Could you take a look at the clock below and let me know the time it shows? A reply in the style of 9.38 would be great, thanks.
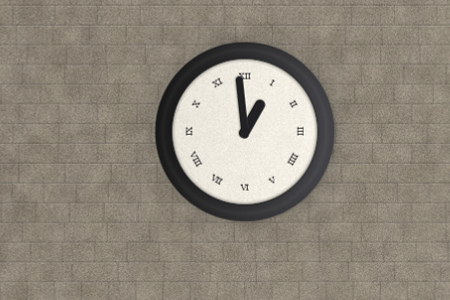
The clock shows 12.59
